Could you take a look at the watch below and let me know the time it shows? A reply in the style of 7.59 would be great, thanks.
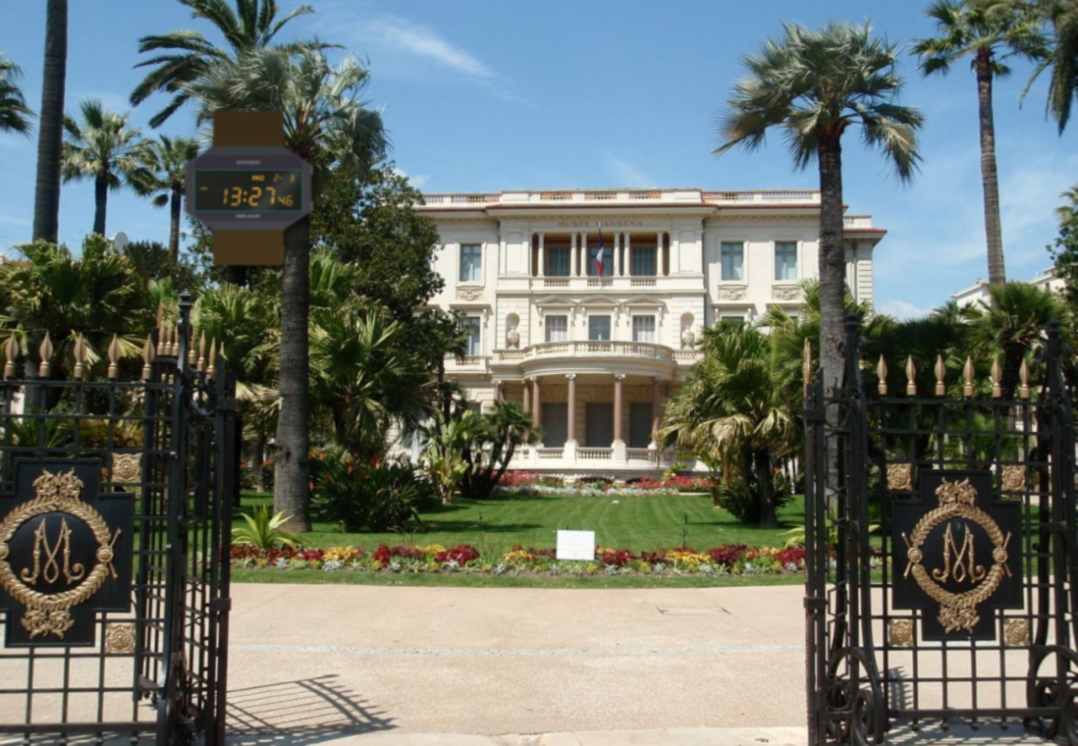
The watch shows 13.27
